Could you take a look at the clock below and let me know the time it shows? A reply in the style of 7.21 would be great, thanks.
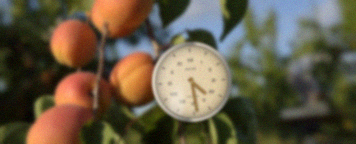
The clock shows 4.29
